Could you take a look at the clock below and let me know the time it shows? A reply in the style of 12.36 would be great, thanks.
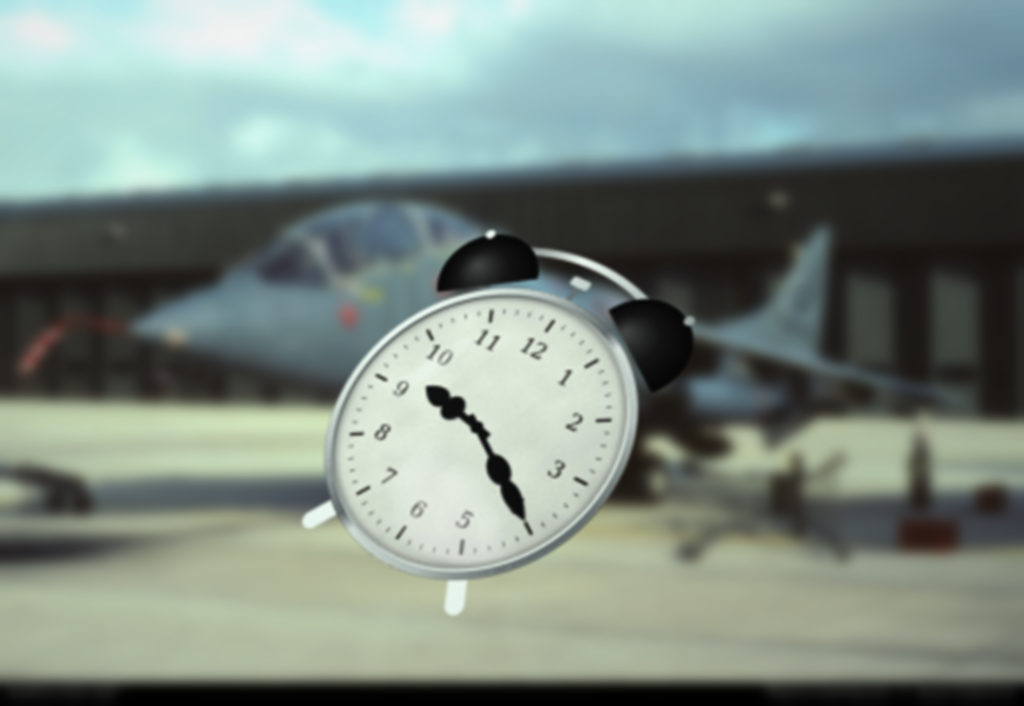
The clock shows 9.20
